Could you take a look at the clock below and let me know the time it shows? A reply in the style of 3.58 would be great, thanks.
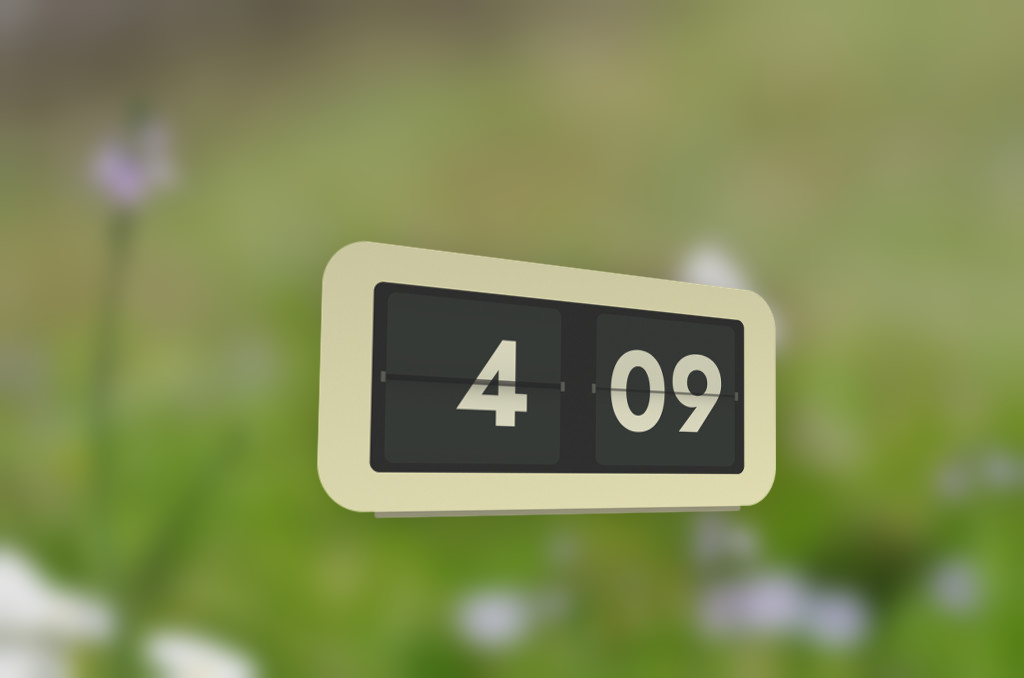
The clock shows 4.09
